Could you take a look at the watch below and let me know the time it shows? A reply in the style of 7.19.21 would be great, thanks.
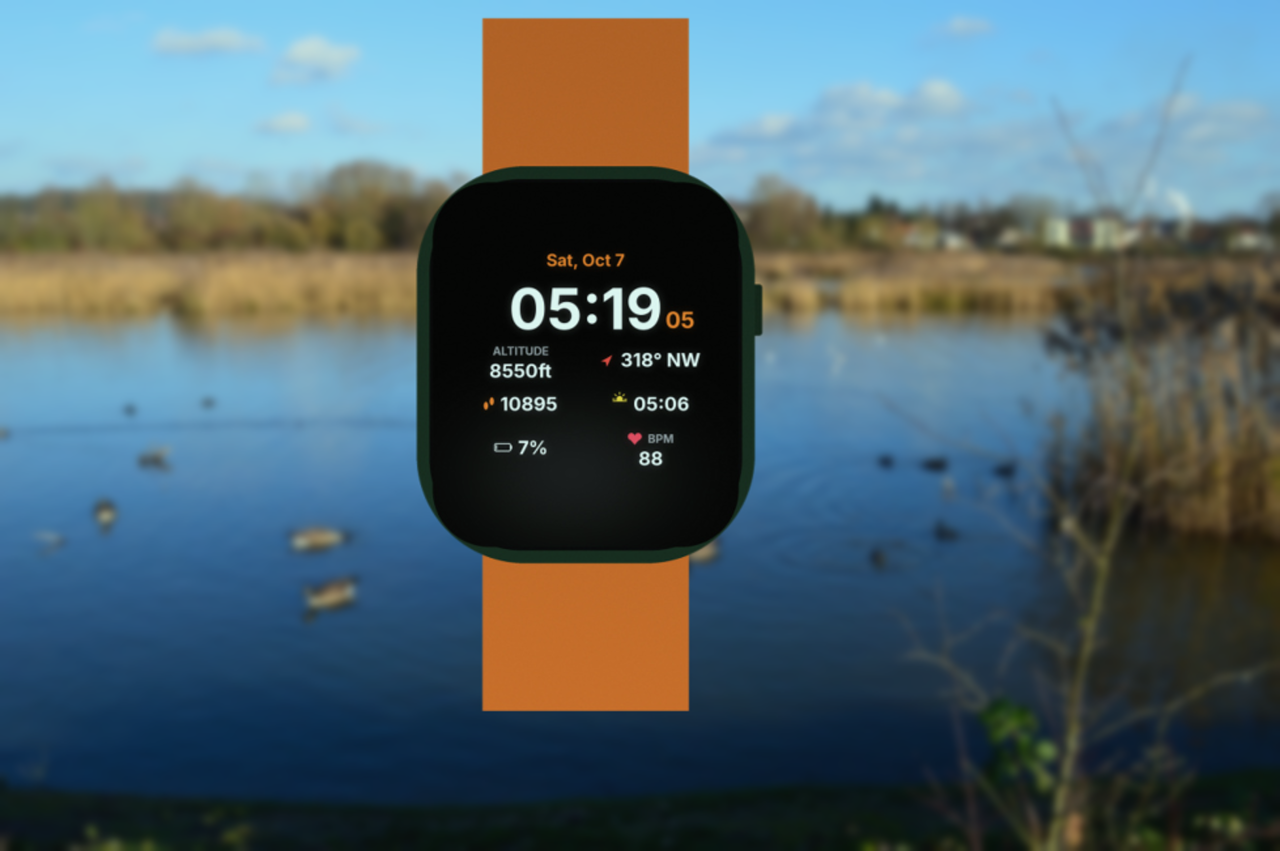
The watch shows 5.19.05
